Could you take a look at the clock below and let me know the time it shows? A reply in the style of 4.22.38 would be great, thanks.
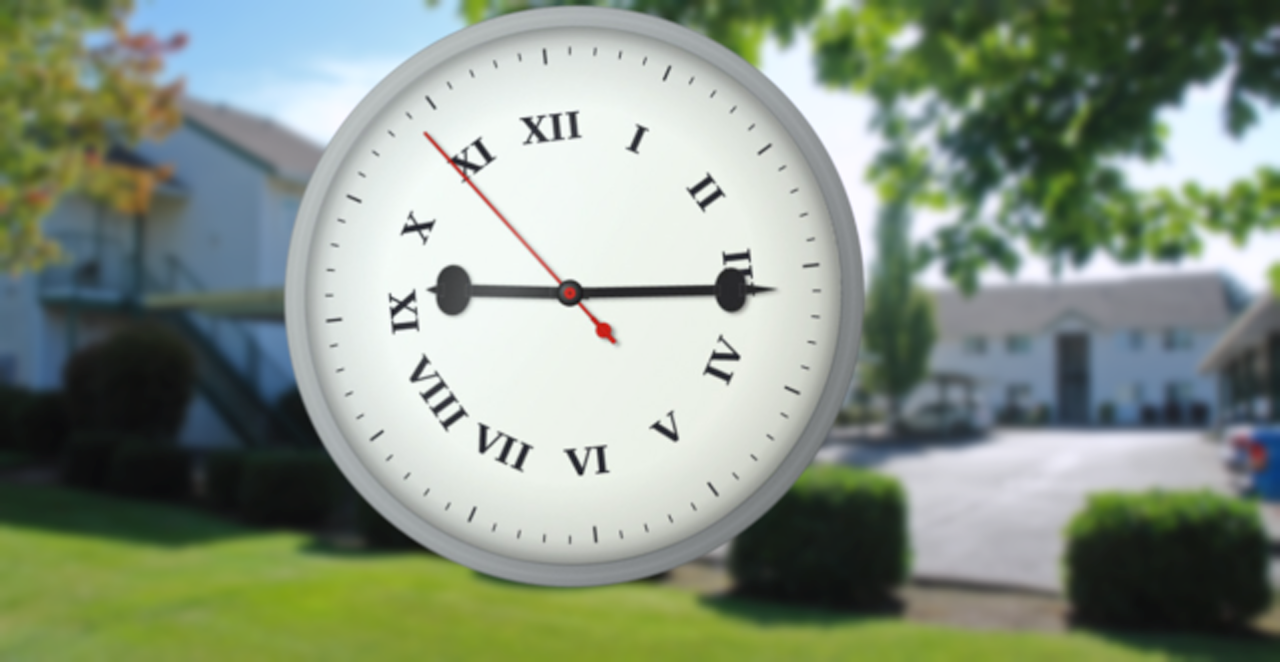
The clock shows 9.15.54
